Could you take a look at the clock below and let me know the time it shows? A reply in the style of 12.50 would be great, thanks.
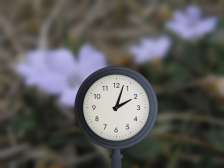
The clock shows 2.03
